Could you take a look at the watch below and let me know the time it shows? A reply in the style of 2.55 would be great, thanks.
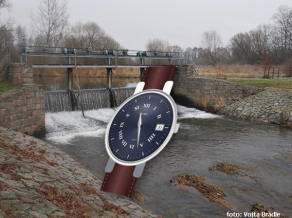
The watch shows 11.27
